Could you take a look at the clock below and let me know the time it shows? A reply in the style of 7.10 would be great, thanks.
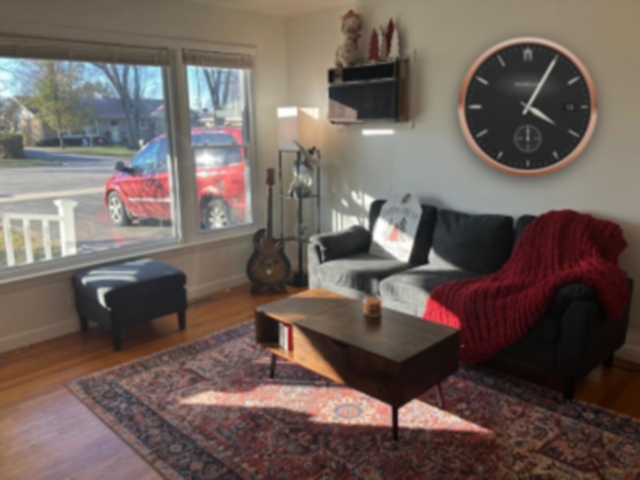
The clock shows 4.05
